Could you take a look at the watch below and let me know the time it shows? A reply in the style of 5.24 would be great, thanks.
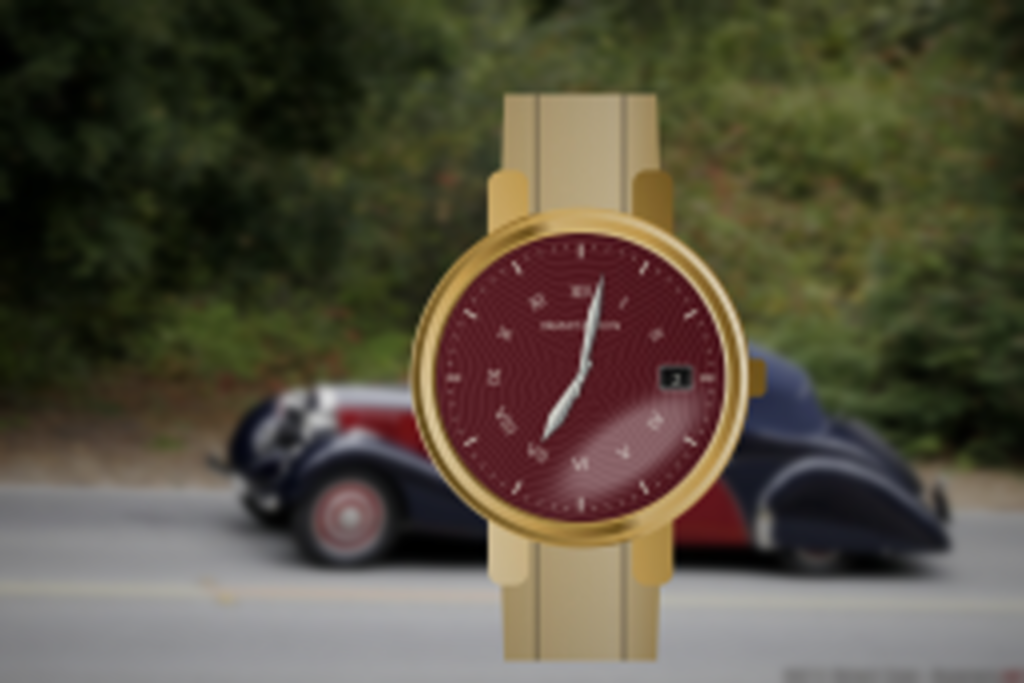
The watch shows 7.02
